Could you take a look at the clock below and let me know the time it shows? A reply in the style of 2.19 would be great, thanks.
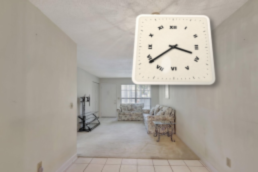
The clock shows 3.39
